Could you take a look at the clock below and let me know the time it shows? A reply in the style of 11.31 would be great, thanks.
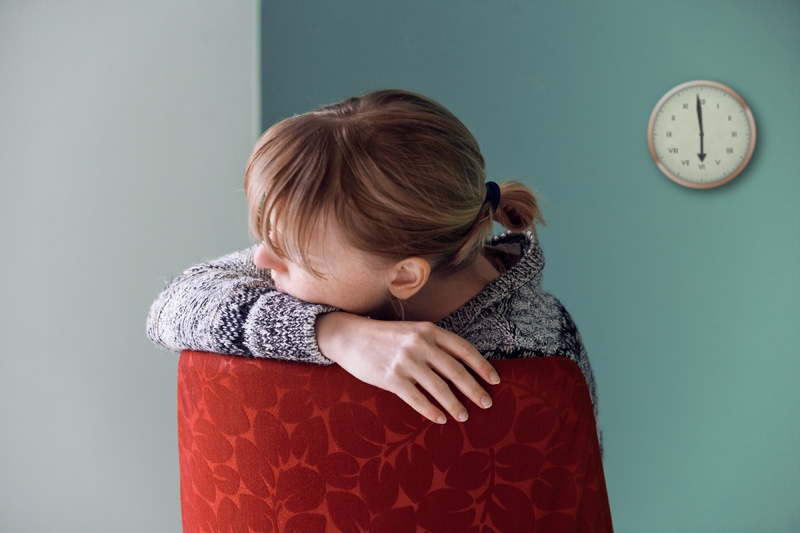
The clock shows 5.59
